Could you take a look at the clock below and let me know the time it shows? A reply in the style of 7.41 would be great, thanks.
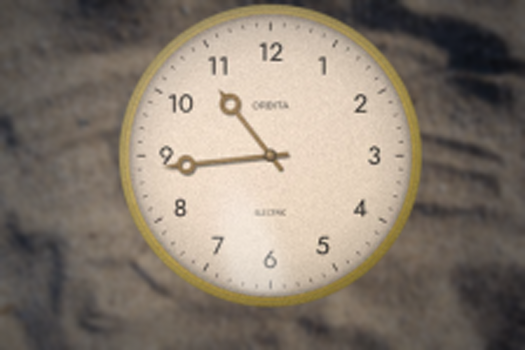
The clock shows 10.44
